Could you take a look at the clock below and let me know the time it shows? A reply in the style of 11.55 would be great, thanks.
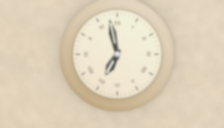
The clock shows 6.58
